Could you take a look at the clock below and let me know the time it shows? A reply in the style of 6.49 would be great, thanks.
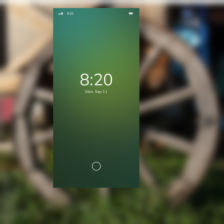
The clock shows 8.20
